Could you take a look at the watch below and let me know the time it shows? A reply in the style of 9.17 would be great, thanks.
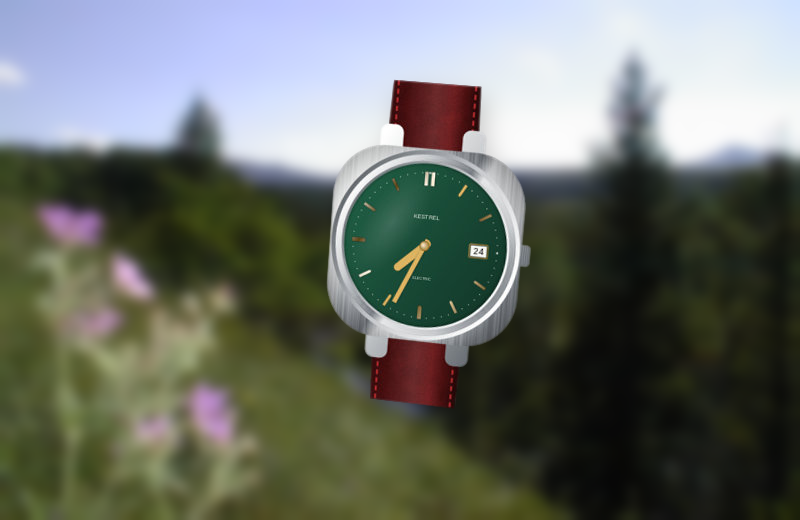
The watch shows 7.34
